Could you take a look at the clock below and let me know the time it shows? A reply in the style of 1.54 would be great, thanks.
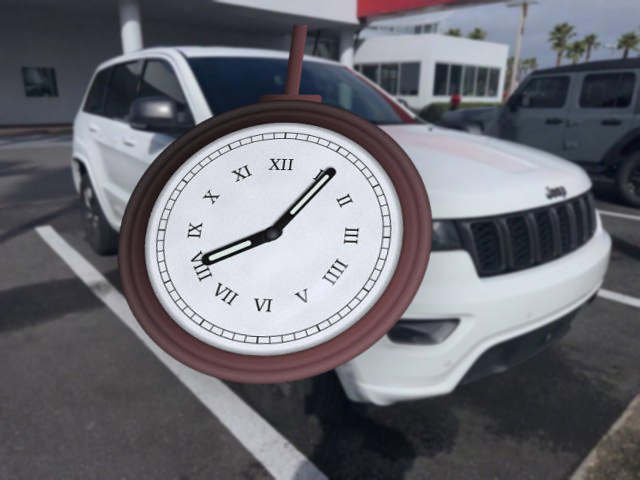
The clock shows 8.06
